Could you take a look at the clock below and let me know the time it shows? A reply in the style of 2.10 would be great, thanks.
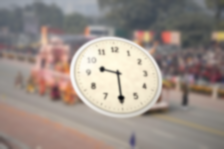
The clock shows 9.30
